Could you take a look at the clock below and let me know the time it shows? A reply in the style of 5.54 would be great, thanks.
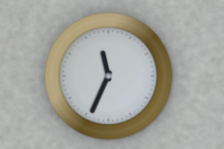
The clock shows 11.34
